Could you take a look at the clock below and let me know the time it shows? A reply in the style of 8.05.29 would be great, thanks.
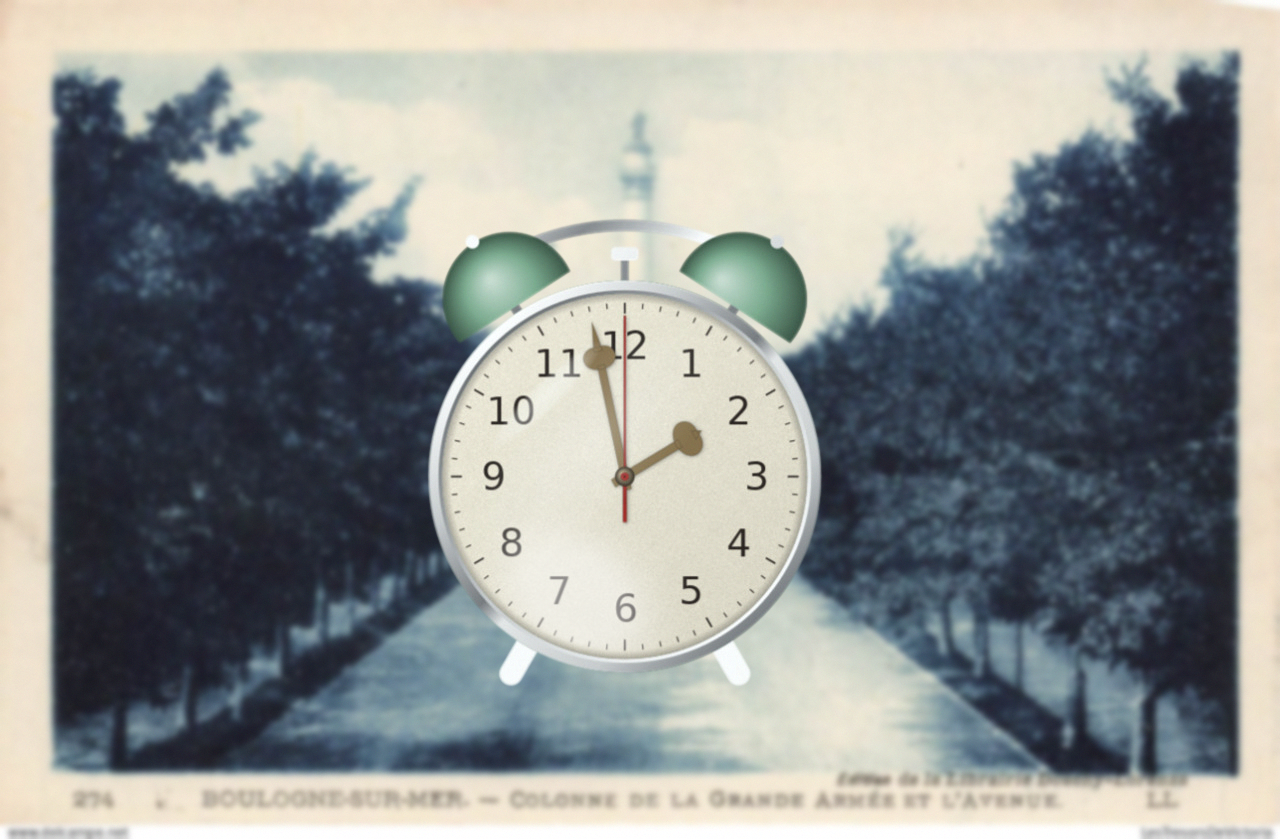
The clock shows 1.58.00
